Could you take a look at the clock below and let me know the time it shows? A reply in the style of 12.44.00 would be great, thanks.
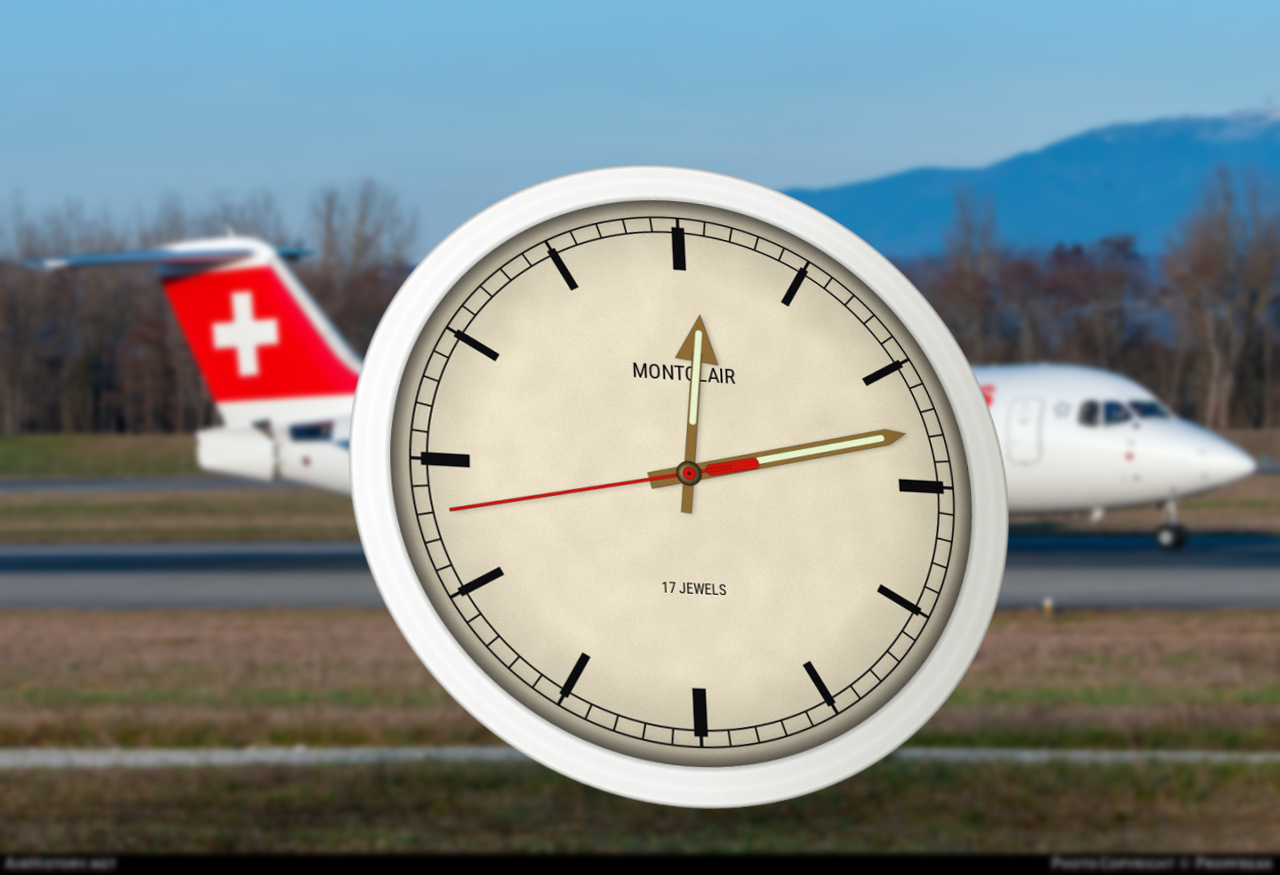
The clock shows 12.12.43
